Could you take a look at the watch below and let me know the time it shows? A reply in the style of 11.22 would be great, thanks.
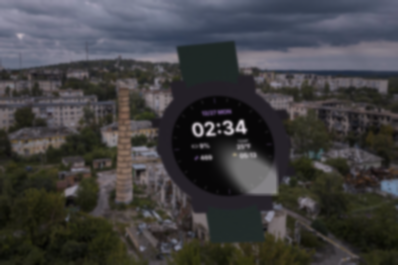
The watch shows 2.34
